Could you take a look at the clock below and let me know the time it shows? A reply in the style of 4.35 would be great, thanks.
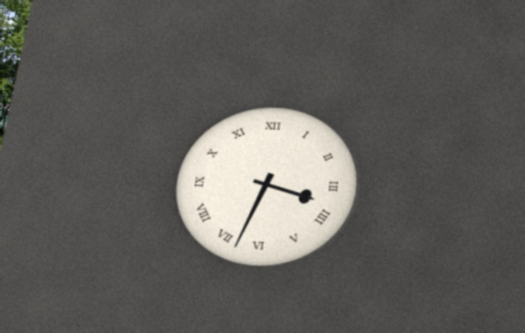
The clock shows 3.33
